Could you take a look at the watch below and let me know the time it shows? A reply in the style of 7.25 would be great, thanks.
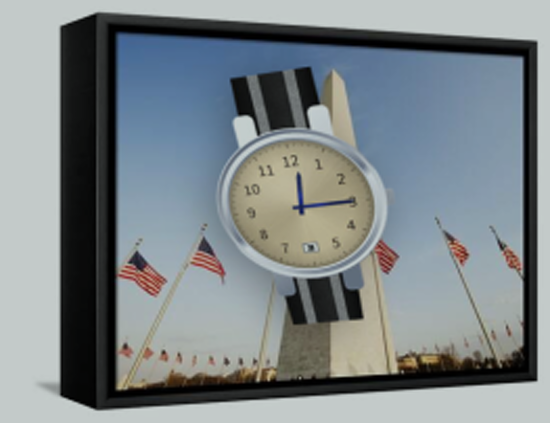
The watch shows 12.15
